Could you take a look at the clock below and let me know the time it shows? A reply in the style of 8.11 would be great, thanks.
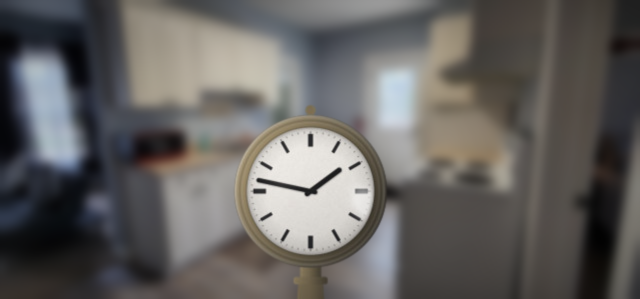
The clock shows 1.47
